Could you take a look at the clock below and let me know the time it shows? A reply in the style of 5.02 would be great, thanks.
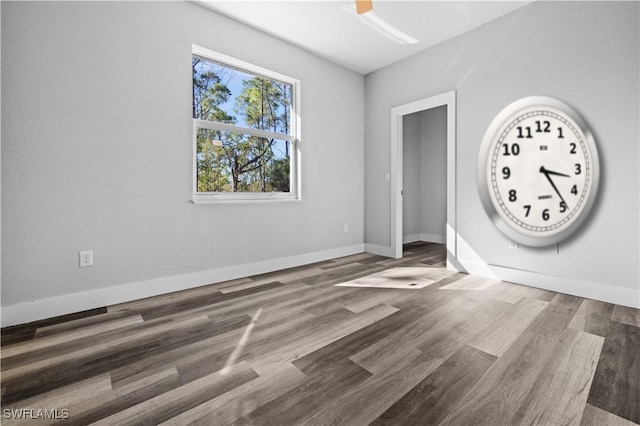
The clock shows 3.24
